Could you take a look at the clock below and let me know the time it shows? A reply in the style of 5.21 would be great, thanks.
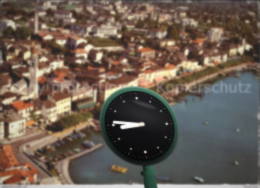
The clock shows 8.46
